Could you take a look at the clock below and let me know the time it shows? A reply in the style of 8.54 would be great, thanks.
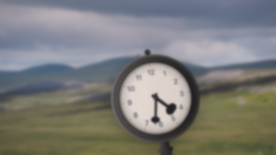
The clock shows 4.32
